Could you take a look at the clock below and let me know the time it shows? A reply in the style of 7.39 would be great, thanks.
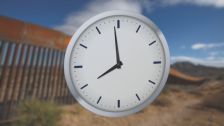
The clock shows 7.59
